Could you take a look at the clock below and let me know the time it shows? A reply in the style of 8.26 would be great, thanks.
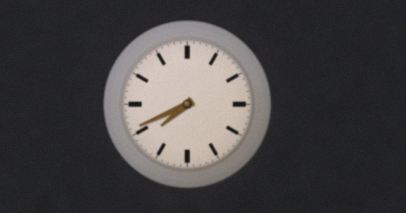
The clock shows 7.41
